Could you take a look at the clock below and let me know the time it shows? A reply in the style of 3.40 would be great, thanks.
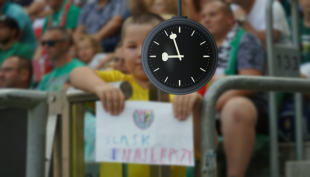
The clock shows 8.57
